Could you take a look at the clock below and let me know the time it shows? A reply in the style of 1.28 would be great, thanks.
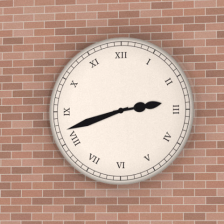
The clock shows 2.42
